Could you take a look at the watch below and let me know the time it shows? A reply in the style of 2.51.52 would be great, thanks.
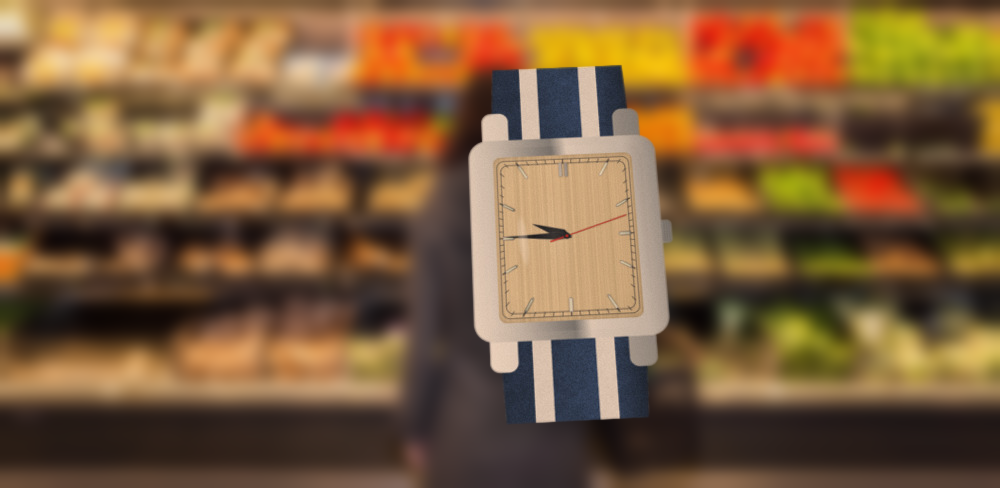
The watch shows 9.45.12
